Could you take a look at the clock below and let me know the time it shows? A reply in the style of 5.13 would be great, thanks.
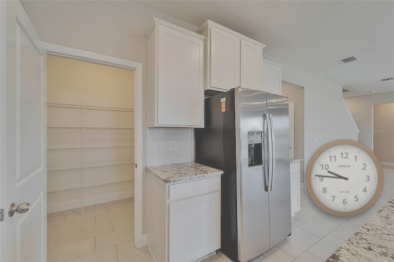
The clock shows 9.46
